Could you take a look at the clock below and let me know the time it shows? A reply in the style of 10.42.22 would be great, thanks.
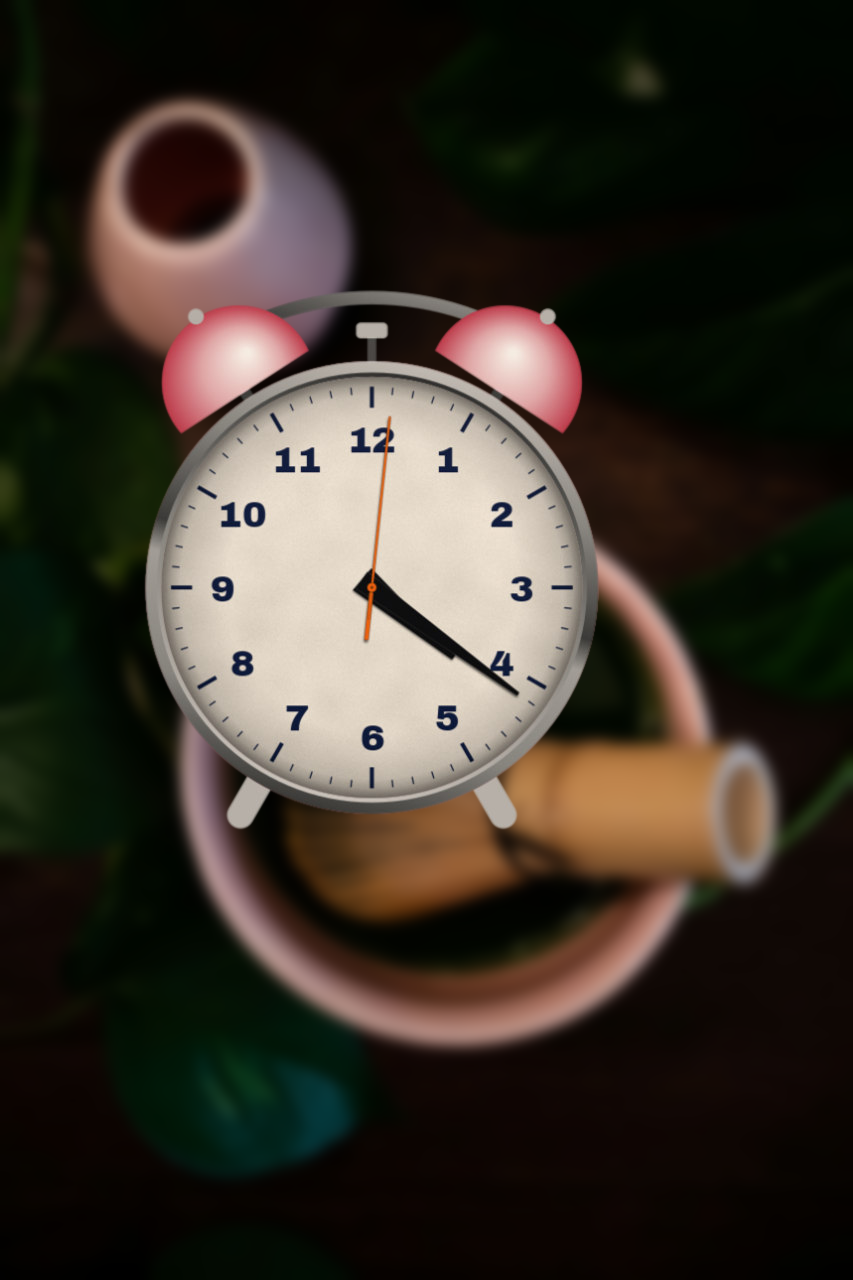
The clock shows 4.21.01
